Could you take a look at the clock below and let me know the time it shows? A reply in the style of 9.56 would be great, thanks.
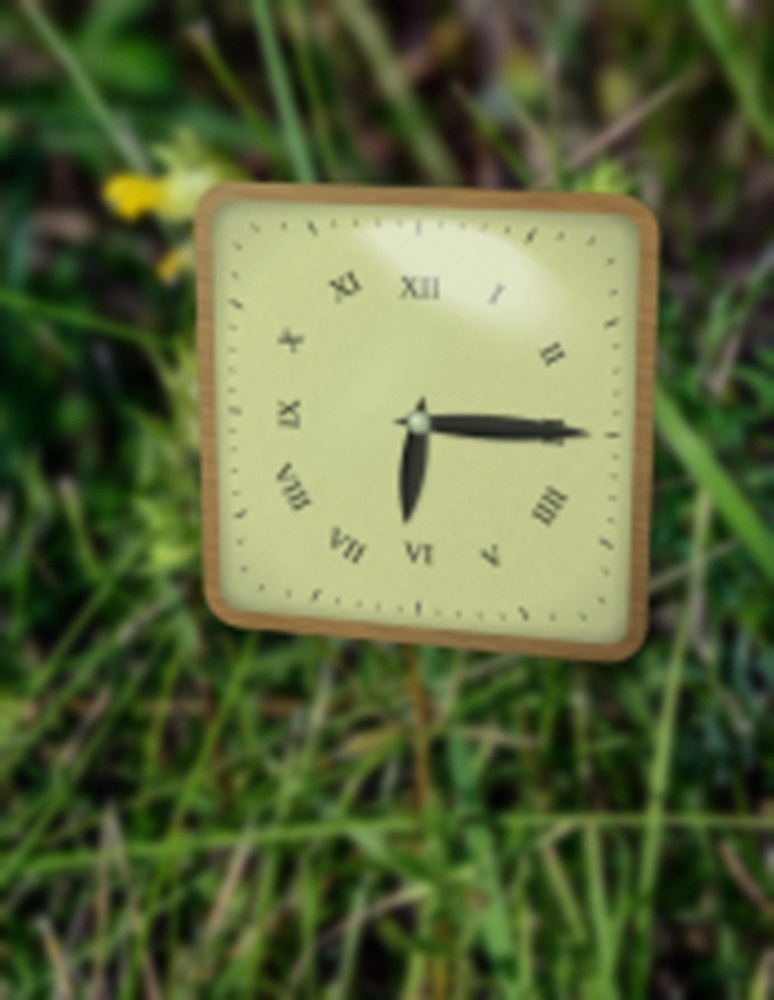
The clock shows 6.15
